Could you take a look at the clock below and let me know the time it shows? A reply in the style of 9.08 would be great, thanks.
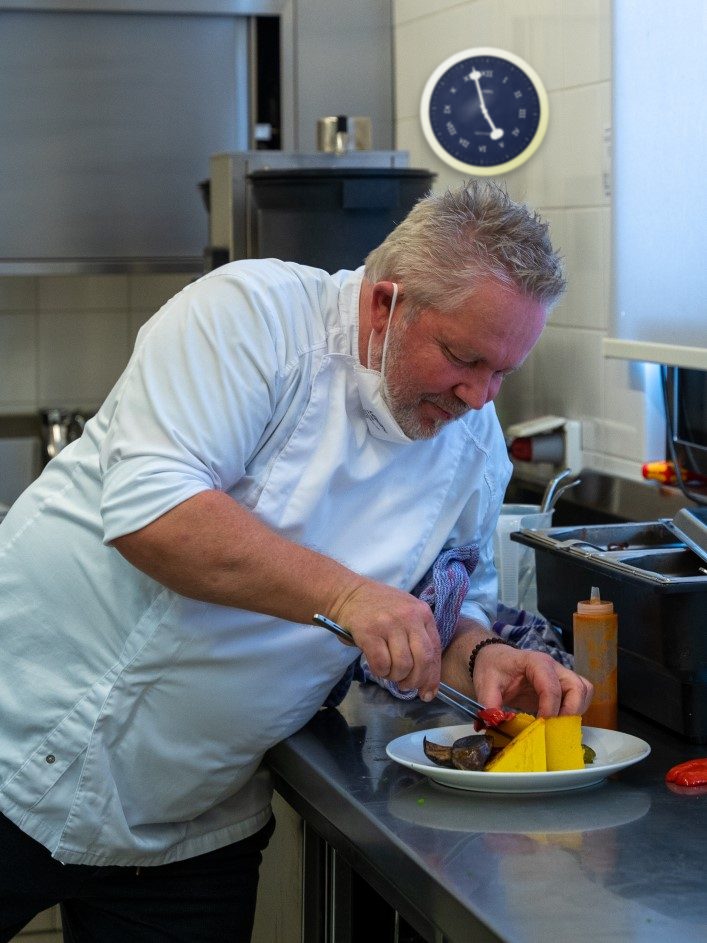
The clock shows 4.57
